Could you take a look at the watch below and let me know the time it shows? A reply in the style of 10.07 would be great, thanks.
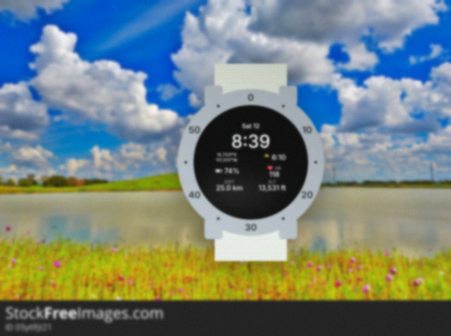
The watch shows 8.39
